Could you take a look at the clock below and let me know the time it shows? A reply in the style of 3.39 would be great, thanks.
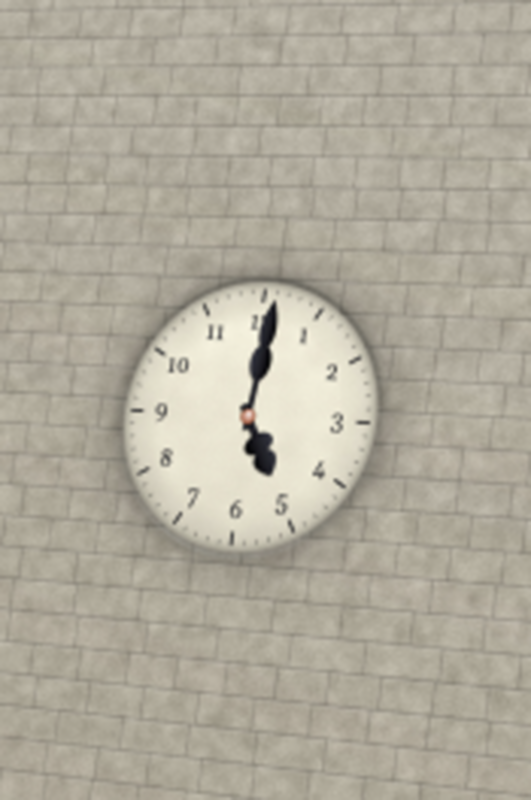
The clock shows 5.01
